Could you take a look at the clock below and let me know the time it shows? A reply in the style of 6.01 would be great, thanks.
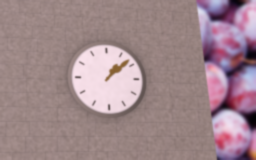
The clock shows 1.08
